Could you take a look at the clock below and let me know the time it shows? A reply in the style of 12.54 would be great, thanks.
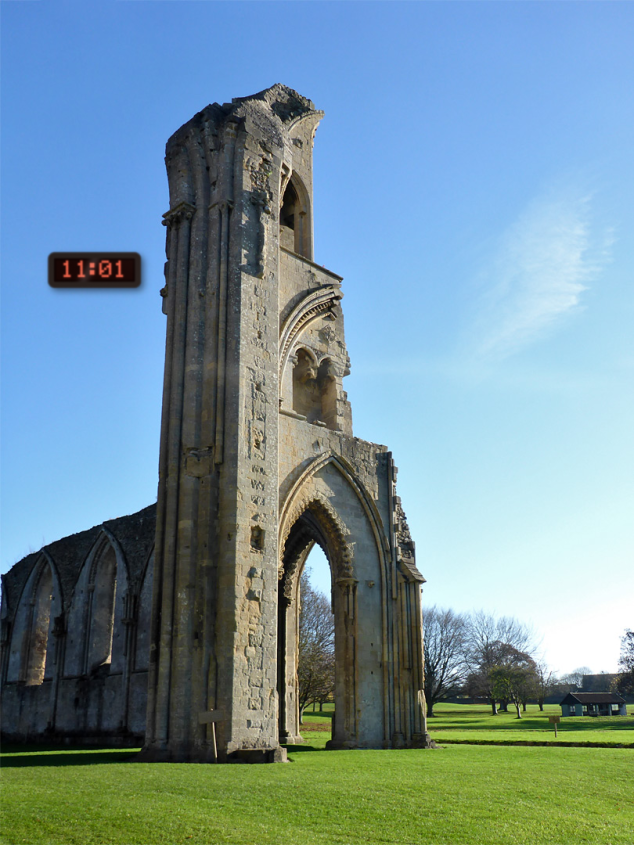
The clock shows 11.01
